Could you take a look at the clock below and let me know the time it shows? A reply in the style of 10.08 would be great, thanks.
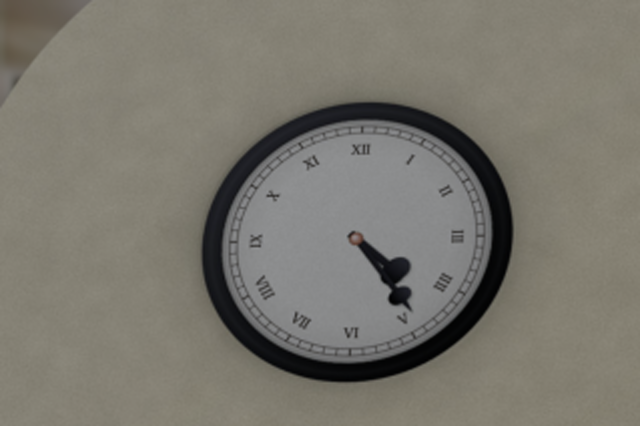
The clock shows 4.24
